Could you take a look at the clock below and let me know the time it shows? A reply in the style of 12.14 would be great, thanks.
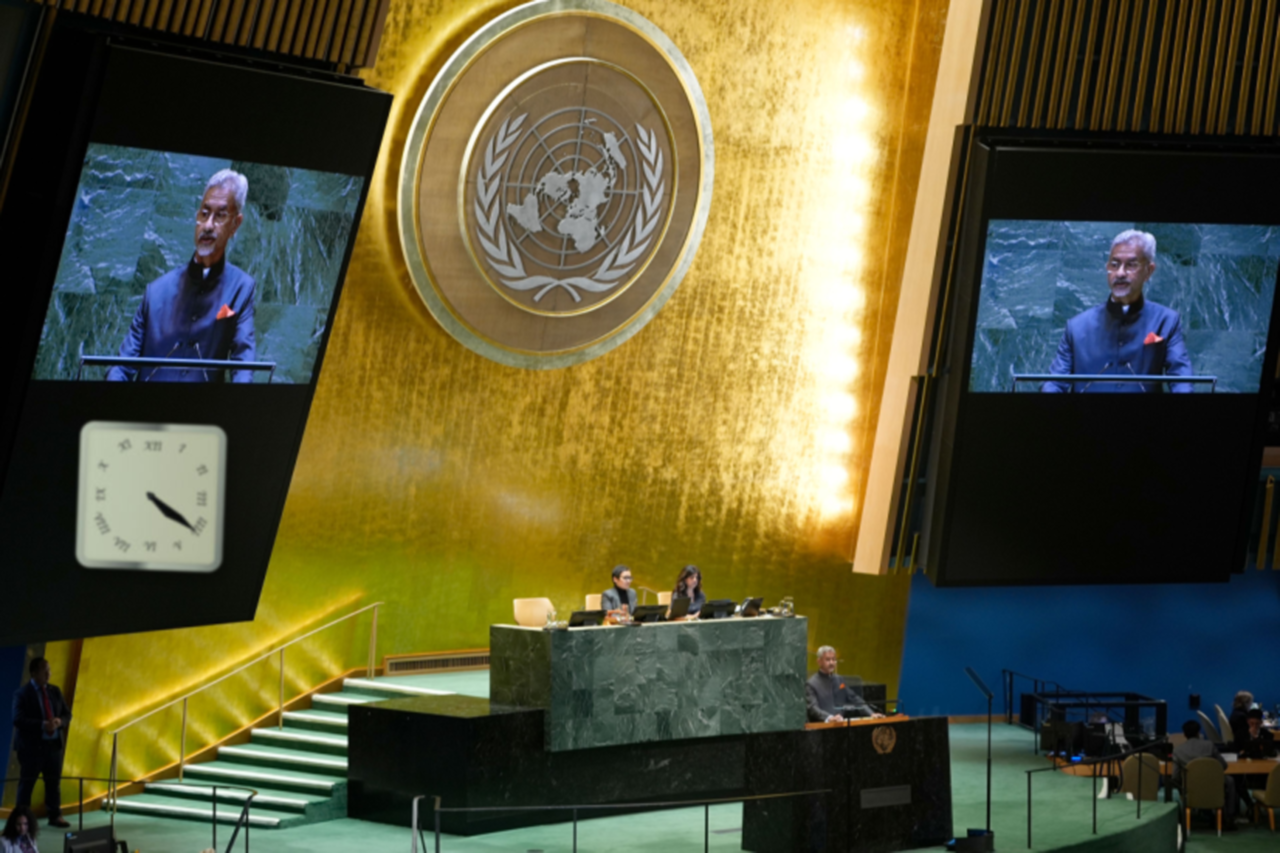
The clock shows 4.21
